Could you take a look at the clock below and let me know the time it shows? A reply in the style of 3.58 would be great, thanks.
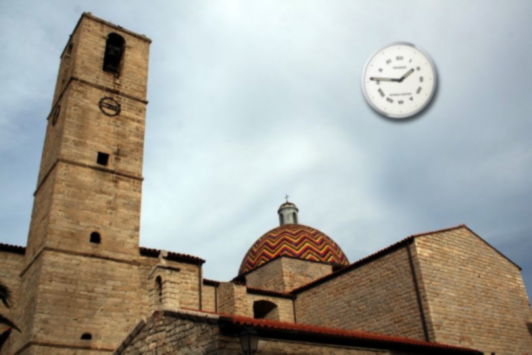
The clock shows 1.46
